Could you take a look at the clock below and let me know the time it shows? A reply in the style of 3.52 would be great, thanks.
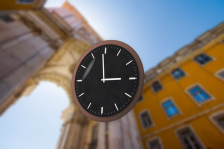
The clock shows 2.59
